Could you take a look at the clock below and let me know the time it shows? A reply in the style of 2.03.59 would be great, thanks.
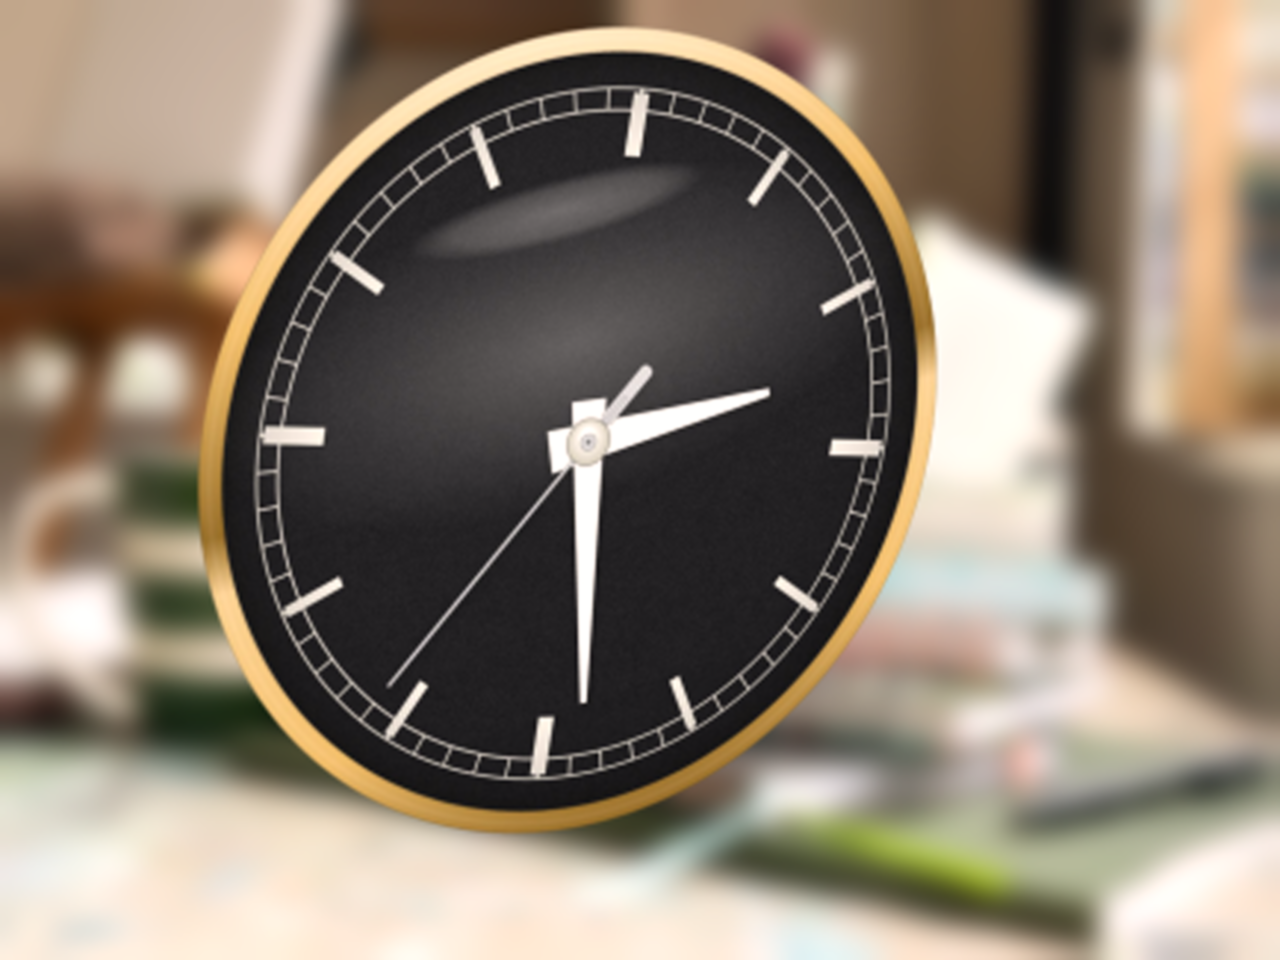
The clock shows 2.28.36
